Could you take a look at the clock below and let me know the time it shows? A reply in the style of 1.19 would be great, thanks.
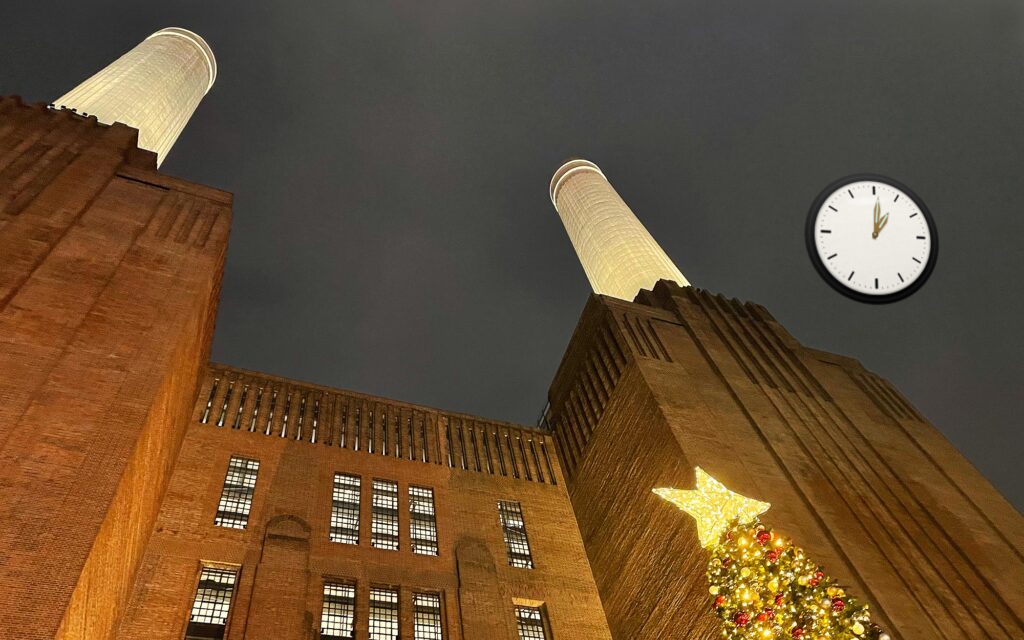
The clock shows 1.01
